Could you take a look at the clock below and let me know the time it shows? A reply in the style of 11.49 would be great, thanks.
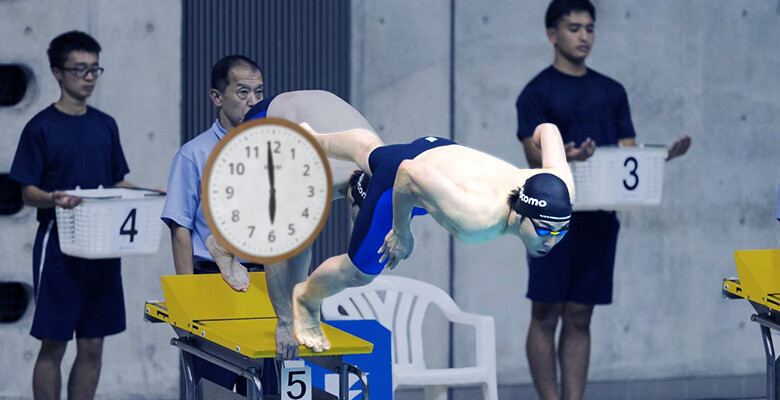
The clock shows 5.59
